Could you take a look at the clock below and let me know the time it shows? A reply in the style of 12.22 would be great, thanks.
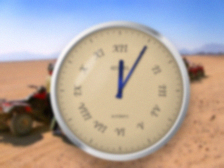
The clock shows 12.05
